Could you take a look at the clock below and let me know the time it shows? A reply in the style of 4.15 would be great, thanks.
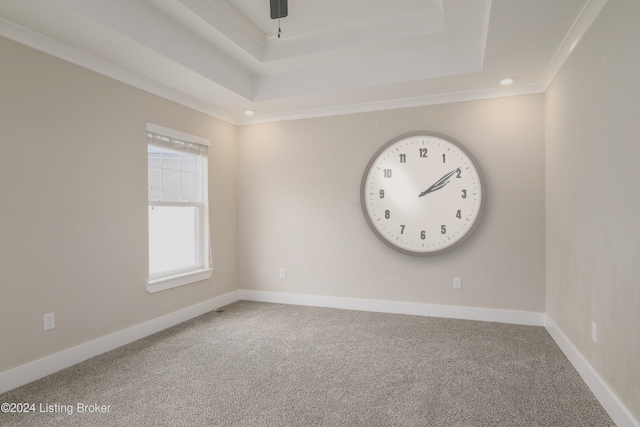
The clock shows 2.09
